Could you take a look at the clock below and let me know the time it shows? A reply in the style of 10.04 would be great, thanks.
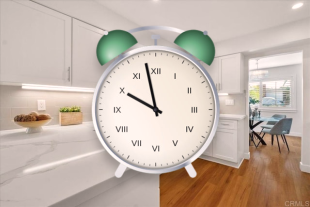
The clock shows 9.58
